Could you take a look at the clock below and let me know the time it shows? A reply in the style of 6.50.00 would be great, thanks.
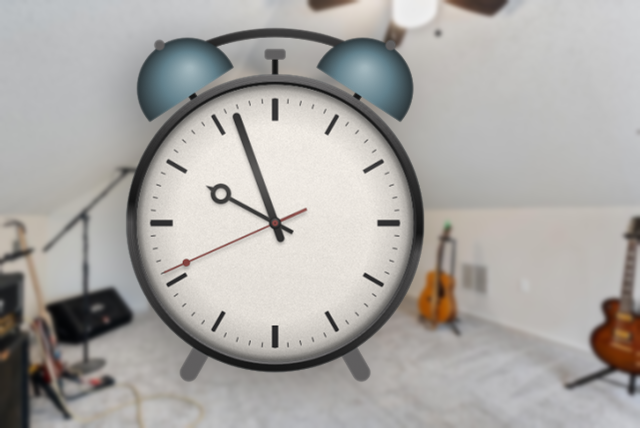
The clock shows 9.56.41
